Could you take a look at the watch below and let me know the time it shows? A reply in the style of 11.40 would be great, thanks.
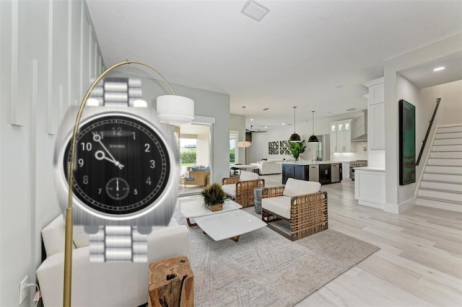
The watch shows 9.54
